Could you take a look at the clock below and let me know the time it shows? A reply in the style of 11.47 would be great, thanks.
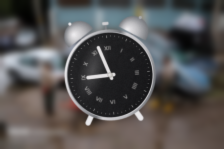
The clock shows 8.57
